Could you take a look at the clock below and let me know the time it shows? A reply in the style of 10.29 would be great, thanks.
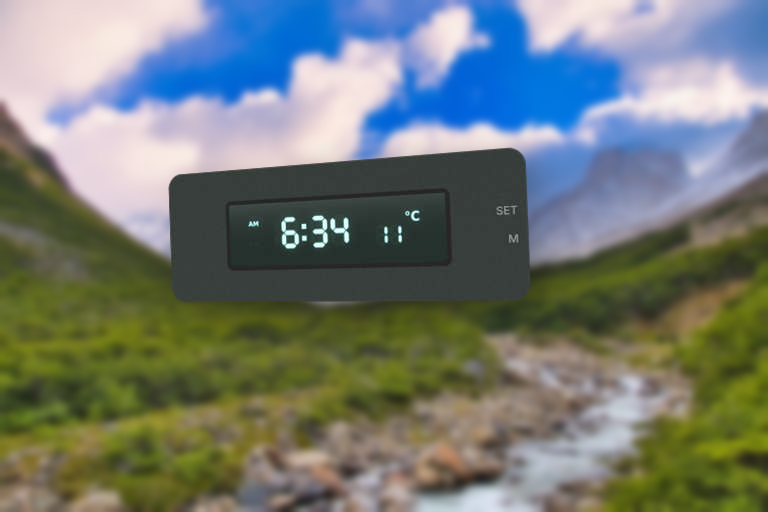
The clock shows 6.34
